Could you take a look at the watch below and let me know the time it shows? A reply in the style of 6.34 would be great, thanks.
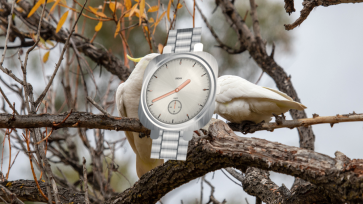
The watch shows 1.41
